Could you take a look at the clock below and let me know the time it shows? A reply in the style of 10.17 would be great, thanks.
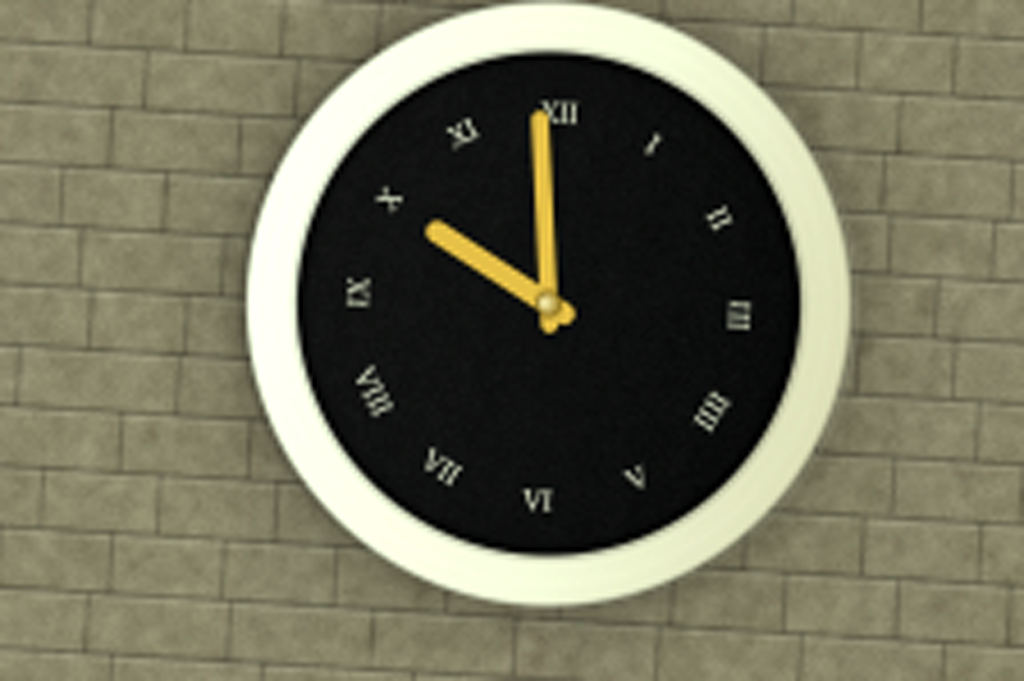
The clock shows 9.59
